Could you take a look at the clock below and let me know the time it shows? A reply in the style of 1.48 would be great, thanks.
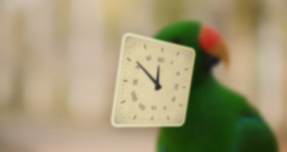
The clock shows 11.51
